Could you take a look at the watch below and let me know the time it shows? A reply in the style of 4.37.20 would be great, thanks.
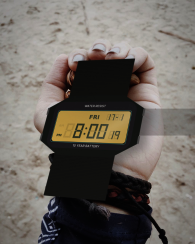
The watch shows 8.00.19
